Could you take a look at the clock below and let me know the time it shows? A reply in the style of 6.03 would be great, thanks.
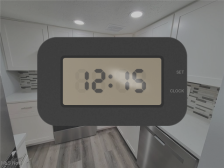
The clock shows 12.15
